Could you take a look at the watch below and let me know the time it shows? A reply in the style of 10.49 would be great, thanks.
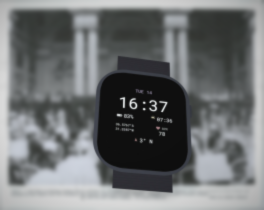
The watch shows 16.37
